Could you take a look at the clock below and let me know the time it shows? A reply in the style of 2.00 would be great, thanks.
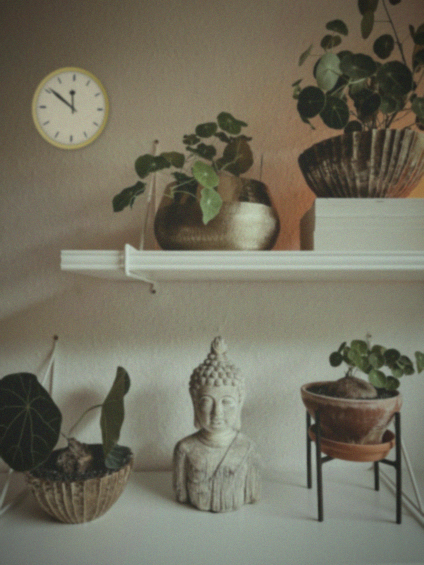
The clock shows 11.51
